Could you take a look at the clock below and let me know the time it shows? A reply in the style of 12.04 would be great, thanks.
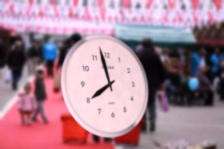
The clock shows 7.58
